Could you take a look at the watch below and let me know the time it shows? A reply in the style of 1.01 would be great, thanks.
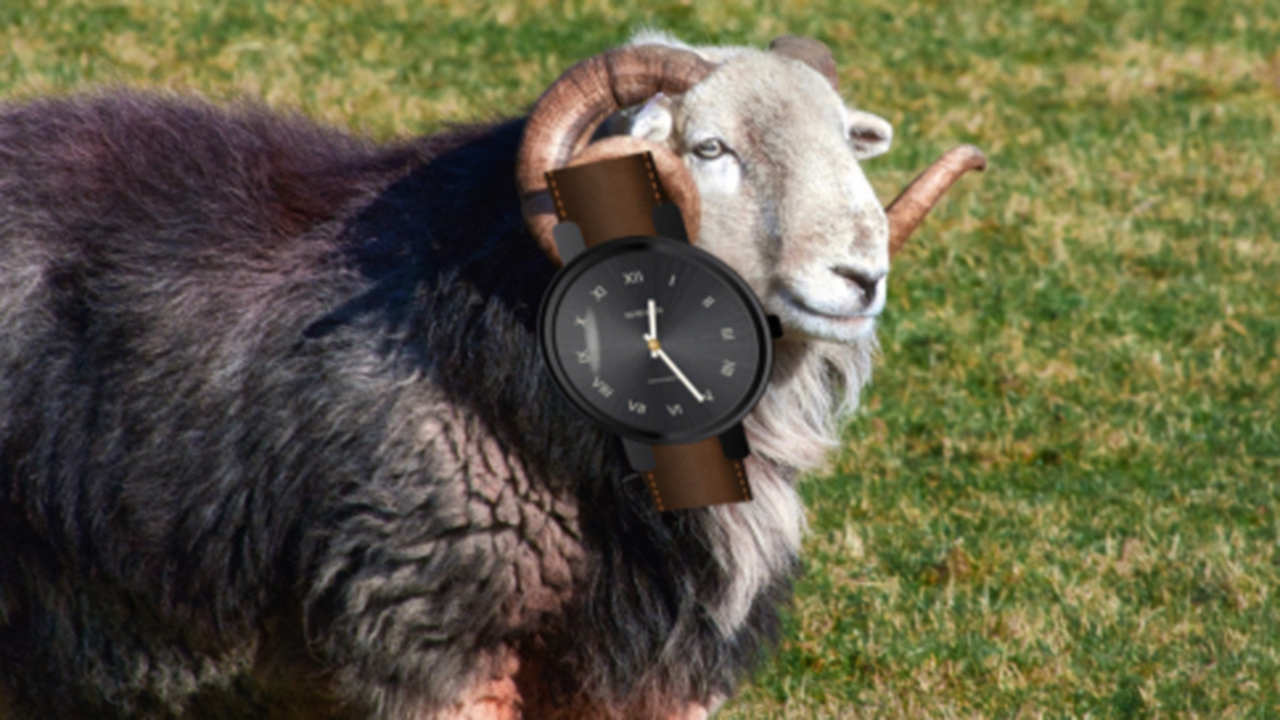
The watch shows 12.26
